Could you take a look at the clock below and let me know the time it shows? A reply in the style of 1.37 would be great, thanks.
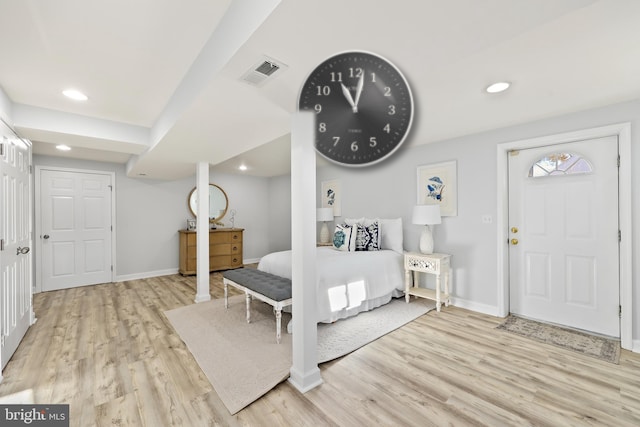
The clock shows 11.02
